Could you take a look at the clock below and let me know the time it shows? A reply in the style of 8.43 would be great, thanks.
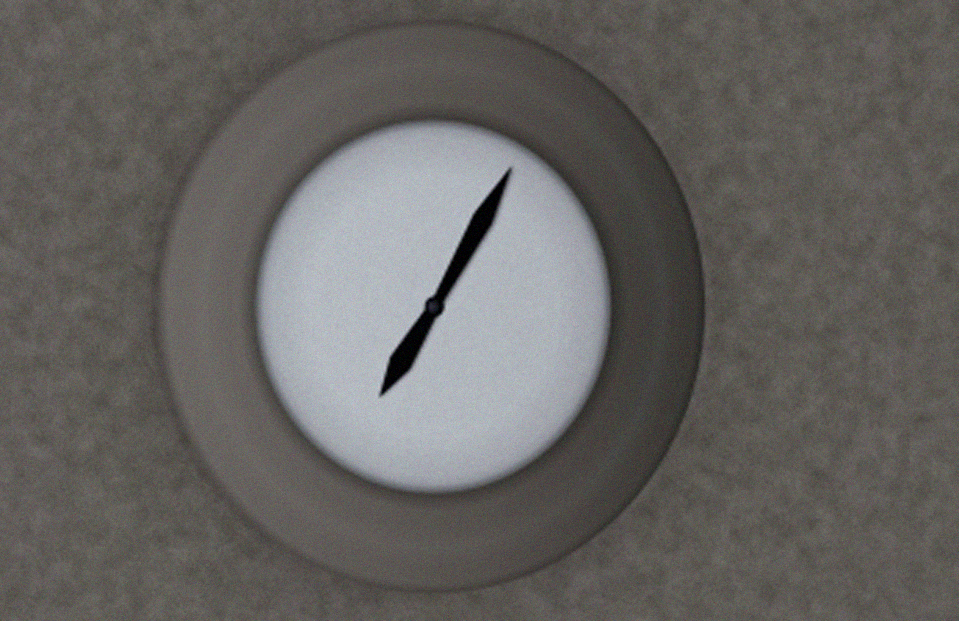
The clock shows 7.05
